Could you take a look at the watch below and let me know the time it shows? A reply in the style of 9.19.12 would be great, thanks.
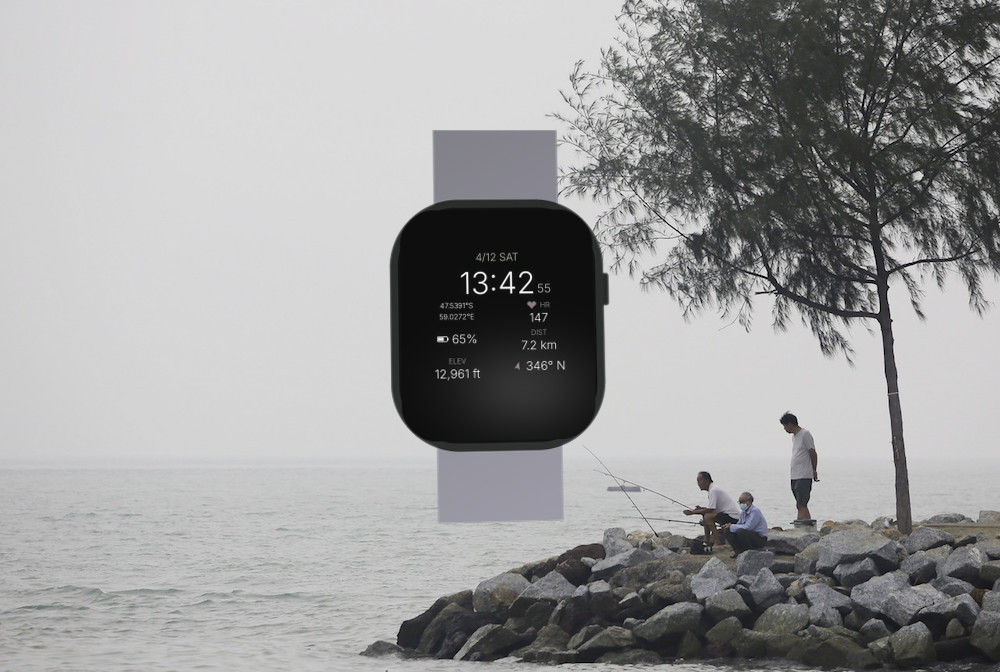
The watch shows 13.42.55
